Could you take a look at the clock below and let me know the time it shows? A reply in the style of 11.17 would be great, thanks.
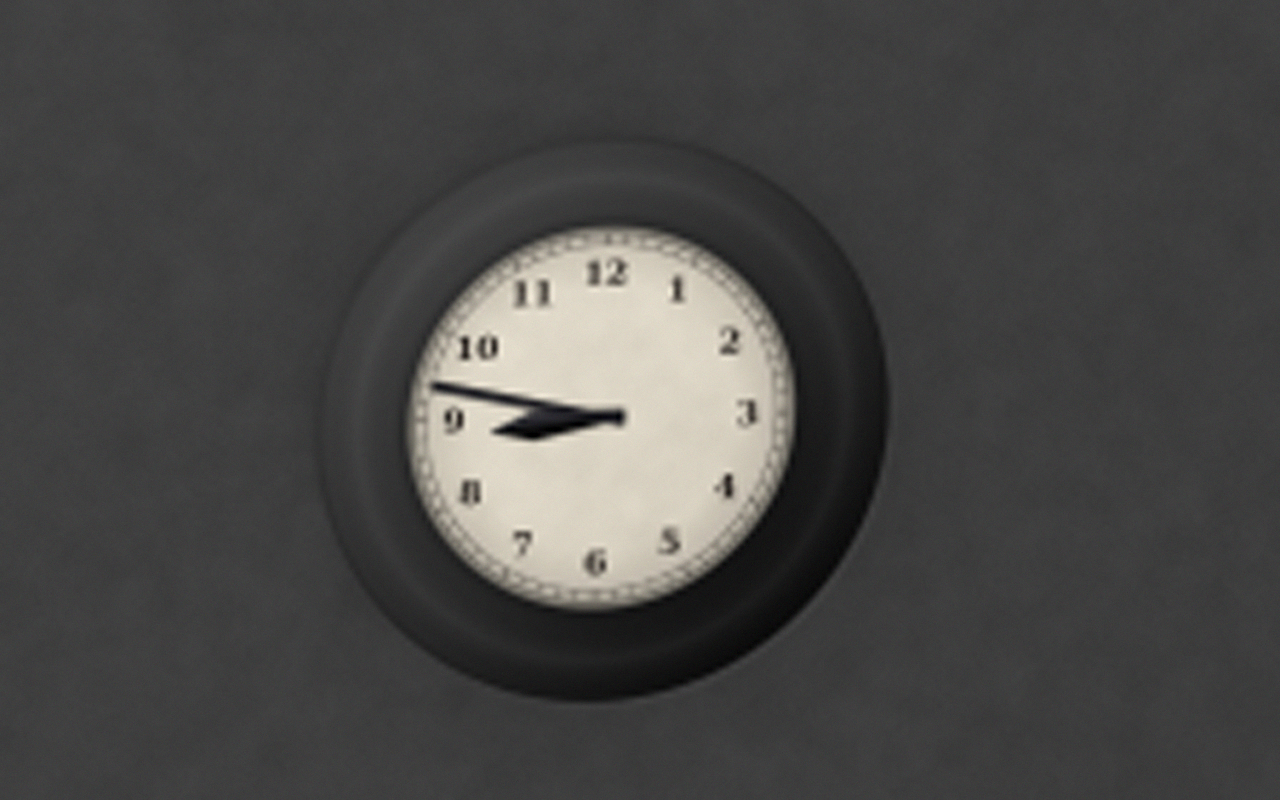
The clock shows 8.47
